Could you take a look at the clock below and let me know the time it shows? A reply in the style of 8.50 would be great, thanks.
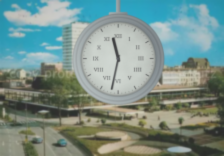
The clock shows 11.32
